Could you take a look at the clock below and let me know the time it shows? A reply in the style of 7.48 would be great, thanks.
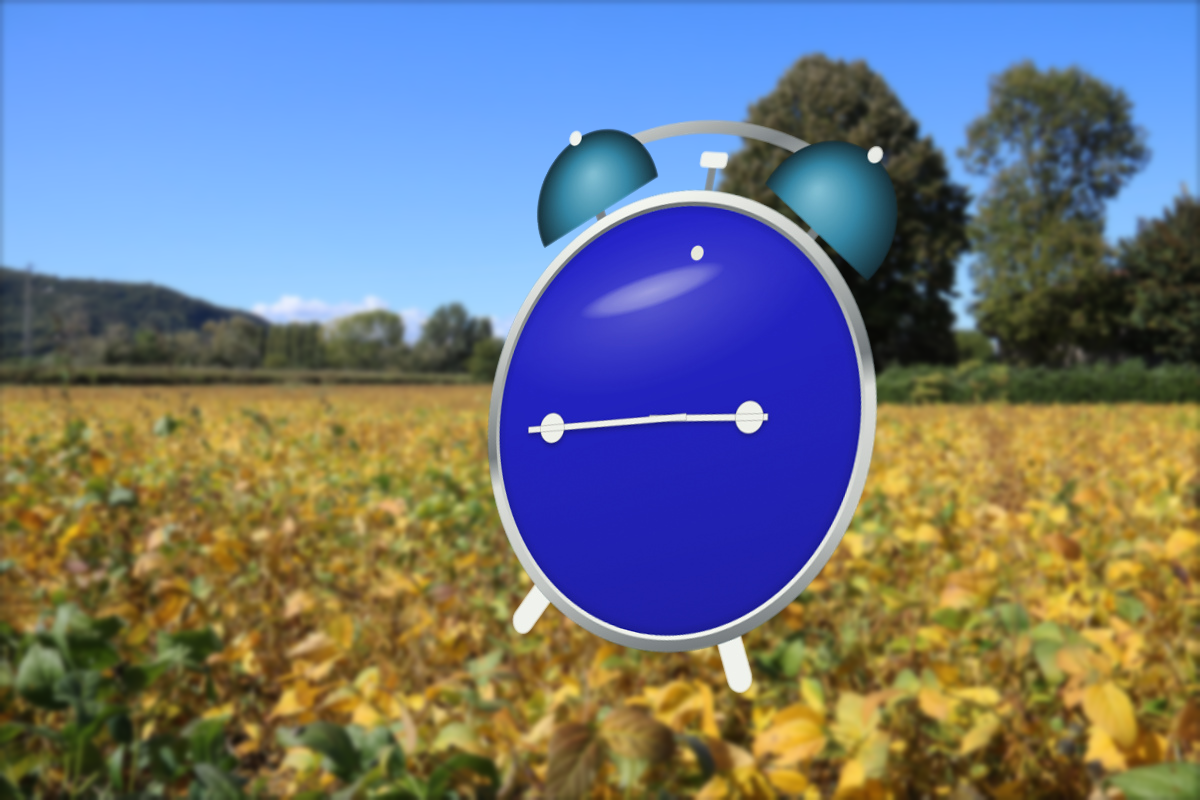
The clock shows 2.43
